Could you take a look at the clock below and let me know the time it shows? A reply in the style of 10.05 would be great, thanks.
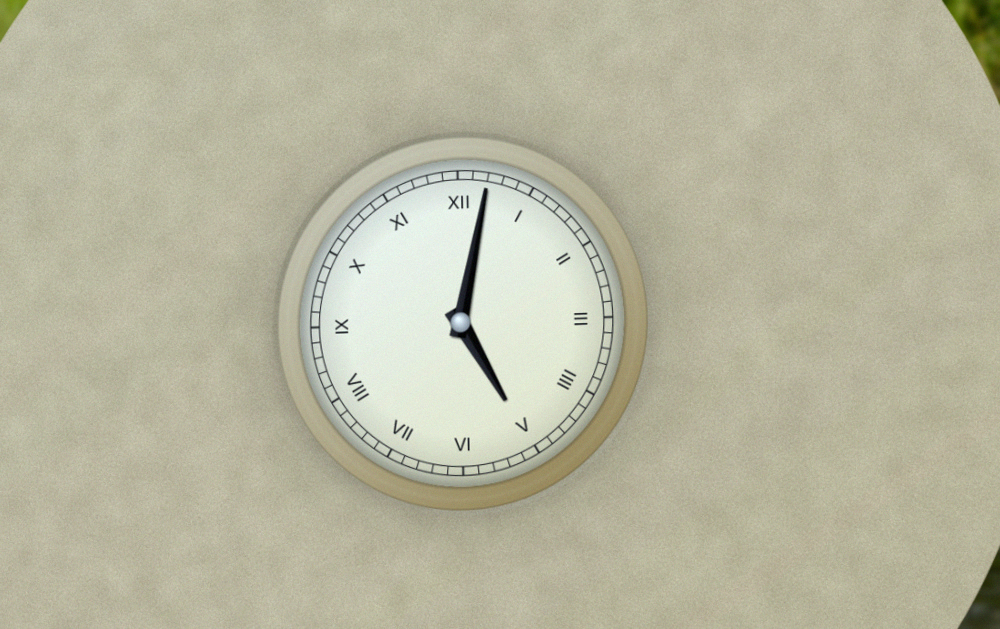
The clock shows 5.02
